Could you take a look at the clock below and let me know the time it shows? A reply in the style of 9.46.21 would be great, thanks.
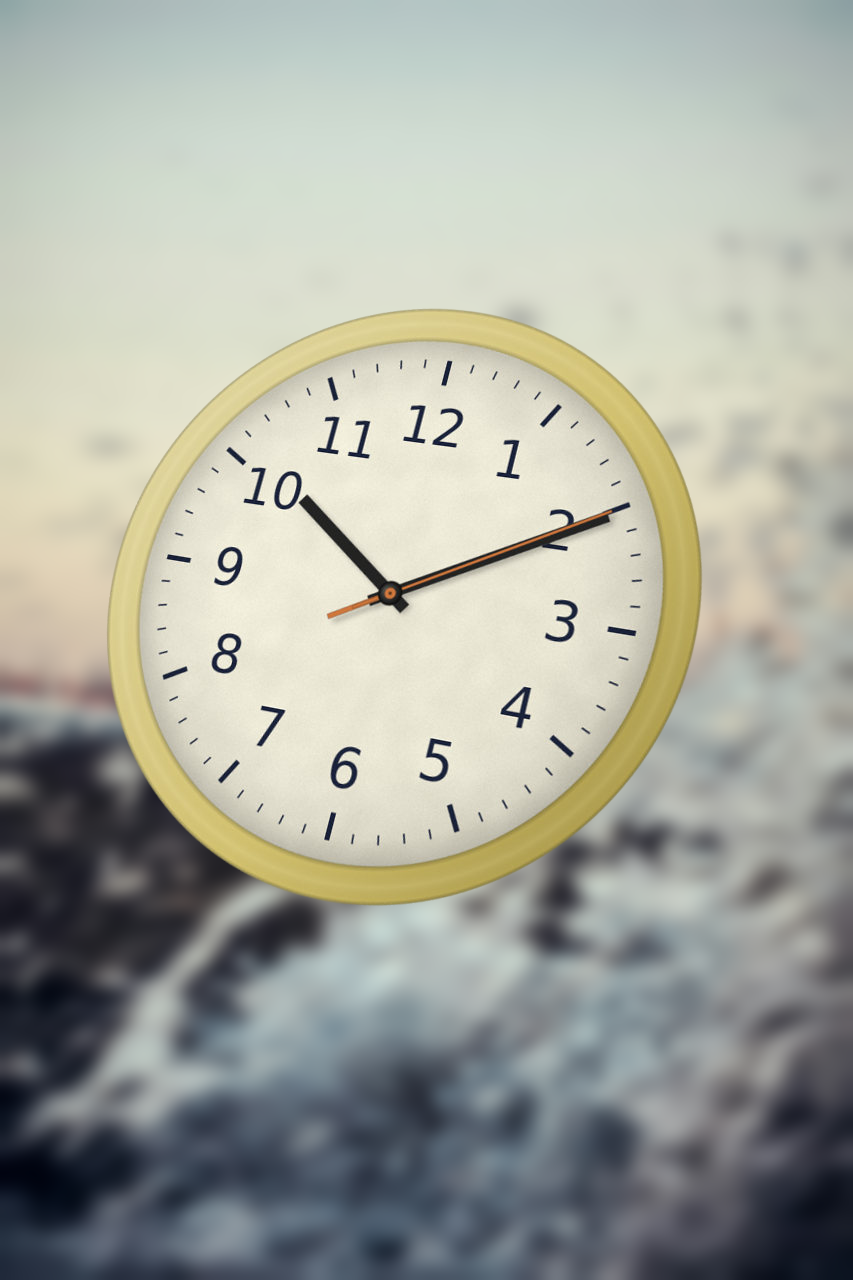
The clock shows 10.10.10
